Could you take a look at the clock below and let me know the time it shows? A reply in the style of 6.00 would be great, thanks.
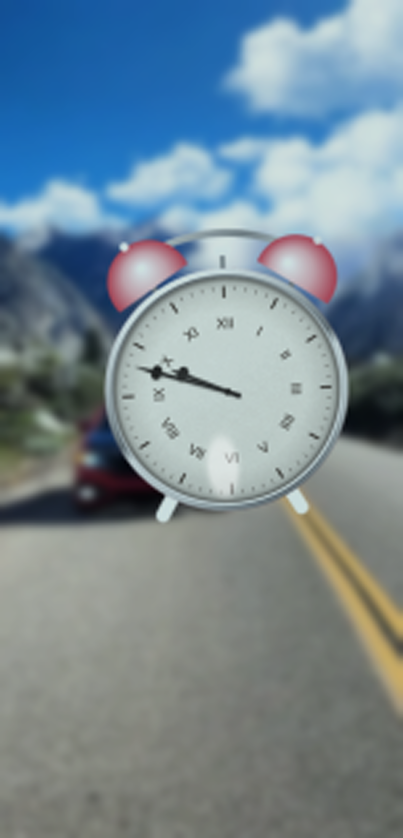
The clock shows 9.48
